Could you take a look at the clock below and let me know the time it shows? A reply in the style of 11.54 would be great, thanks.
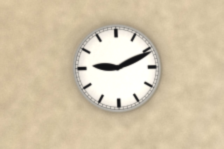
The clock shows 9.11
